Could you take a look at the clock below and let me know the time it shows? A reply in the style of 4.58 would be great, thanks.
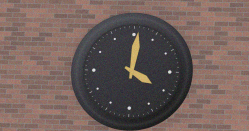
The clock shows 4.01
